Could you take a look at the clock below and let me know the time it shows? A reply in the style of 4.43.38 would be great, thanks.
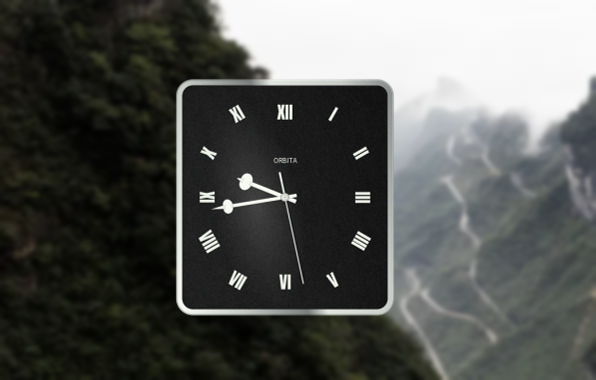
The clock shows 9.43.28
